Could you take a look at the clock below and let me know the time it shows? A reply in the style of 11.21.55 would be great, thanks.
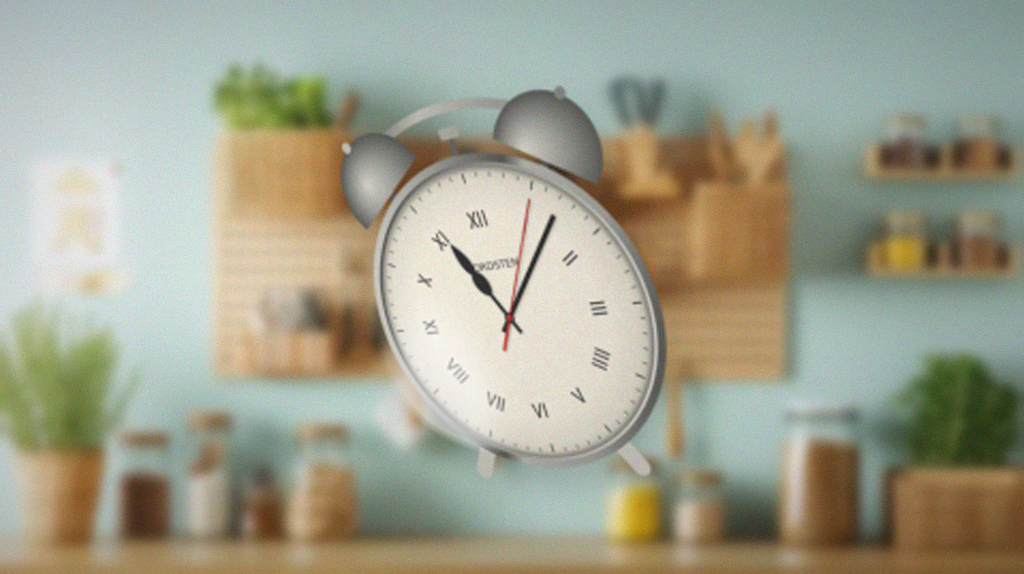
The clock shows 11.07.05
